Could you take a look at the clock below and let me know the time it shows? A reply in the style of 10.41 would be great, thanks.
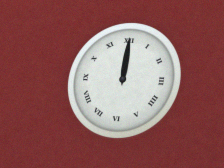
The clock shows 12.00
